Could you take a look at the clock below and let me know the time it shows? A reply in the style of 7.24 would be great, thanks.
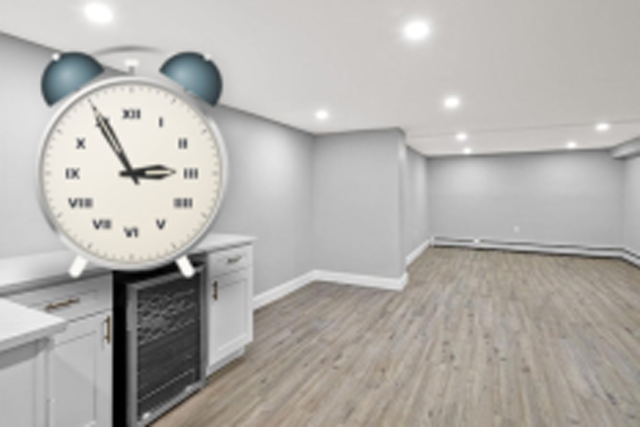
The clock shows 2.55
